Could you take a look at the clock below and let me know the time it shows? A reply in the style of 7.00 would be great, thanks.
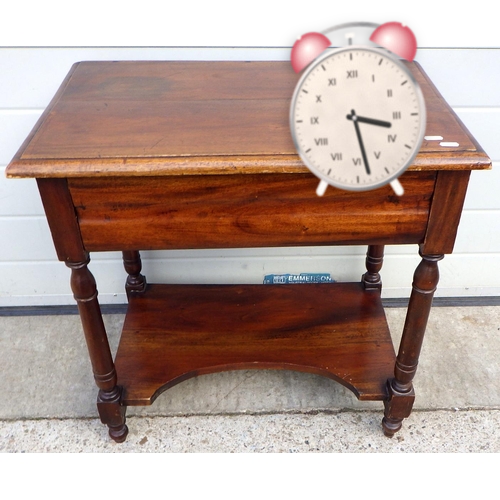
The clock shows 3.28
